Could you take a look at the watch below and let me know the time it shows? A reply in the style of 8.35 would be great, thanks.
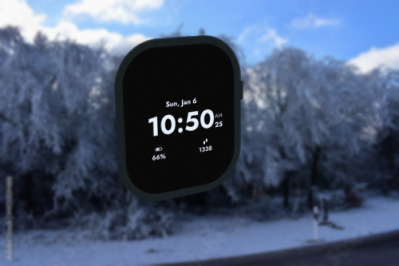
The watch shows 10.50
